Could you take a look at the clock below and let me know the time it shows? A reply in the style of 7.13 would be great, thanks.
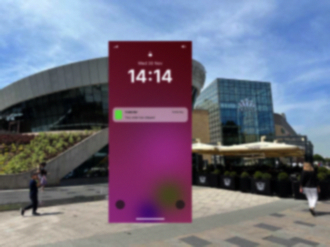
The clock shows 14.14
